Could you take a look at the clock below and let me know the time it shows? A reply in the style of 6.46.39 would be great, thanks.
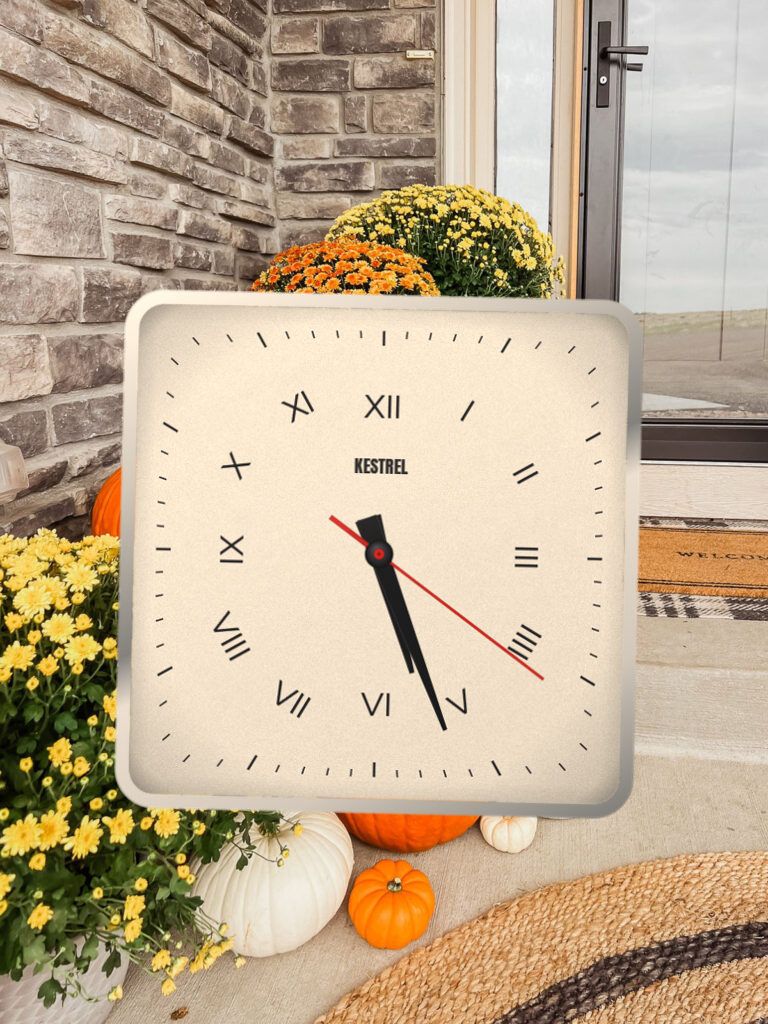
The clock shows 5.26.21
